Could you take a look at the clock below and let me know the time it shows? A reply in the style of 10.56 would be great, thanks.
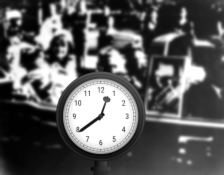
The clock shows 12.39
